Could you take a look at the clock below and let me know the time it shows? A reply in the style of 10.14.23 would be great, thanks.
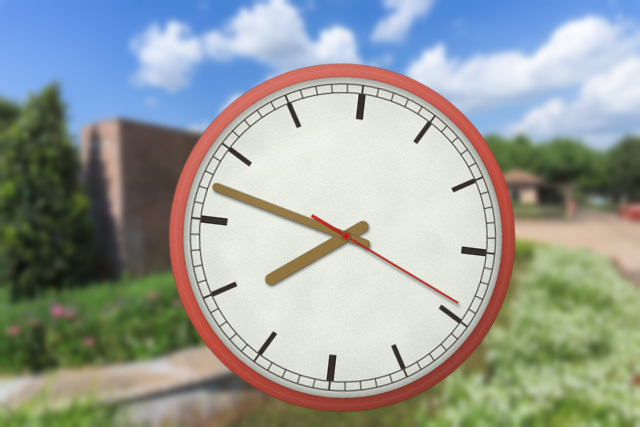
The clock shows 7.47.19
